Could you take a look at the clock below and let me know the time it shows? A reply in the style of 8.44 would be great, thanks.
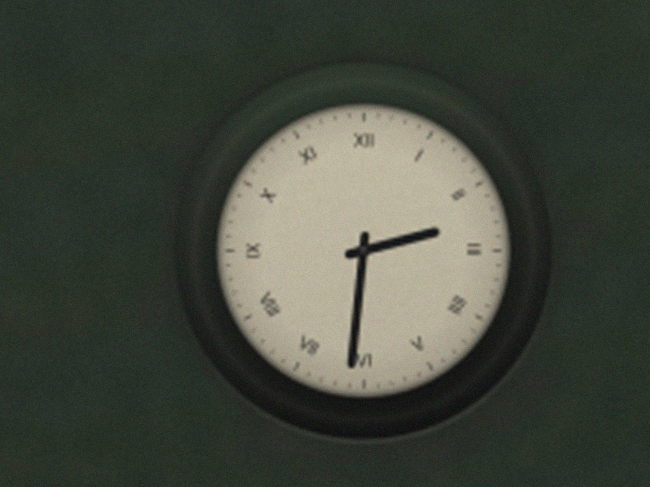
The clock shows 2.31
